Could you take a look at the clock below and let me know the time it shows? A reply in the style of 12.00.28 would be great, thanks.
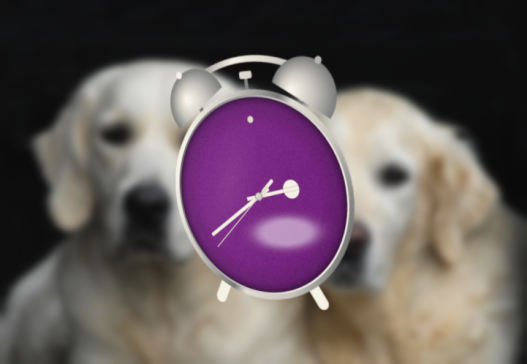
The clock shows 2.39.38
